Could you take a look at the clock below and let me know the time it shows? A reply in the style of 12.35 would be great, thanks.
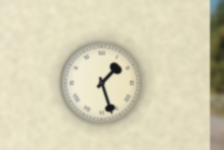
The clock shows 1.27
